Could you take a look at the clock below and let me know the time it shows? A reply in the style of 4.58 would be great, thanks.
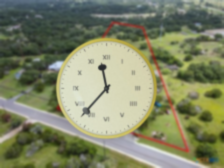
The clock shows 11.37
